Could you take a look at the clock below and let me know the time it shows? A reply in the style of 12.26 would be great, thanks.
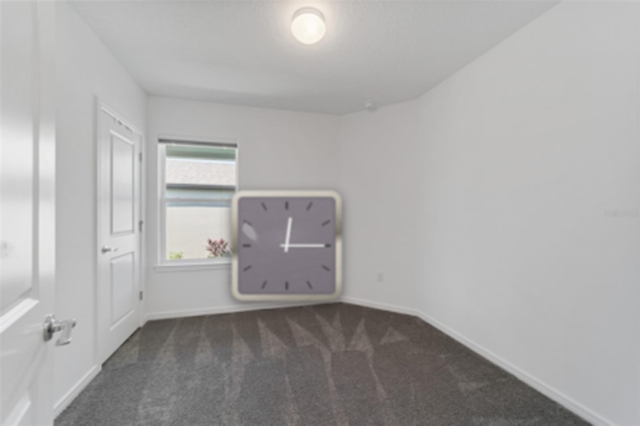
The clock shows 12.15
